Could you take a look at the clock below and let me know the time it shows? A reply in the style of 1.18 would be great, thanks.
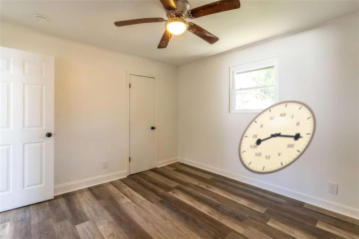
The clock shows 8.16
